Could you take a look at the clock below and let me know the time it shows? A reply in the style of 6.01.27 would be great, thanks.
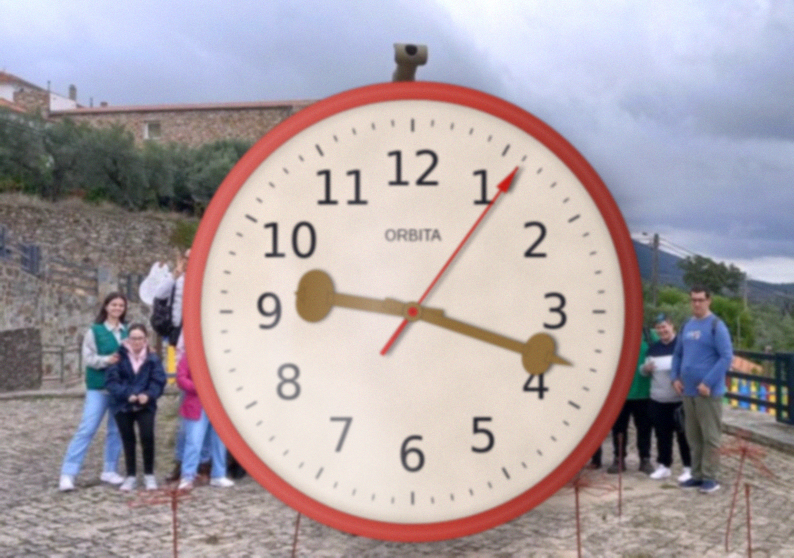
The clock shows 9.18.06
